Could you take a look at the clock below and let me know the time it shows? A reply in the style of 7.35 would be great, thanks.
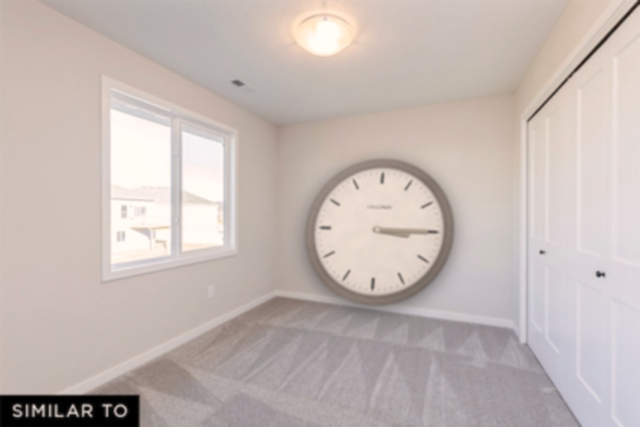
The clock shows 3.15
